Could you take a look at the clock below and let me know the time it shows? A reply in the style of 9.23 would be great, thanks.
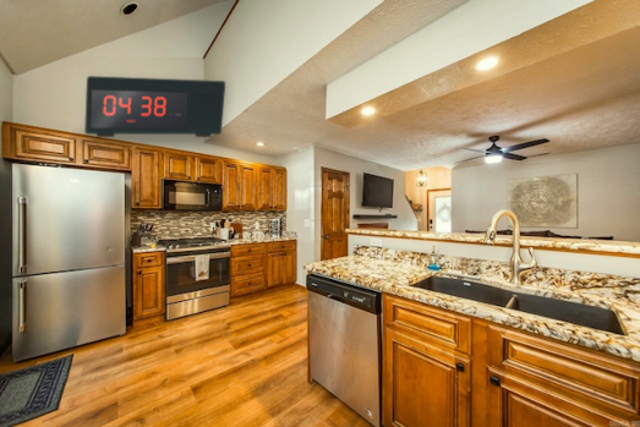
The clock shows 4.38
